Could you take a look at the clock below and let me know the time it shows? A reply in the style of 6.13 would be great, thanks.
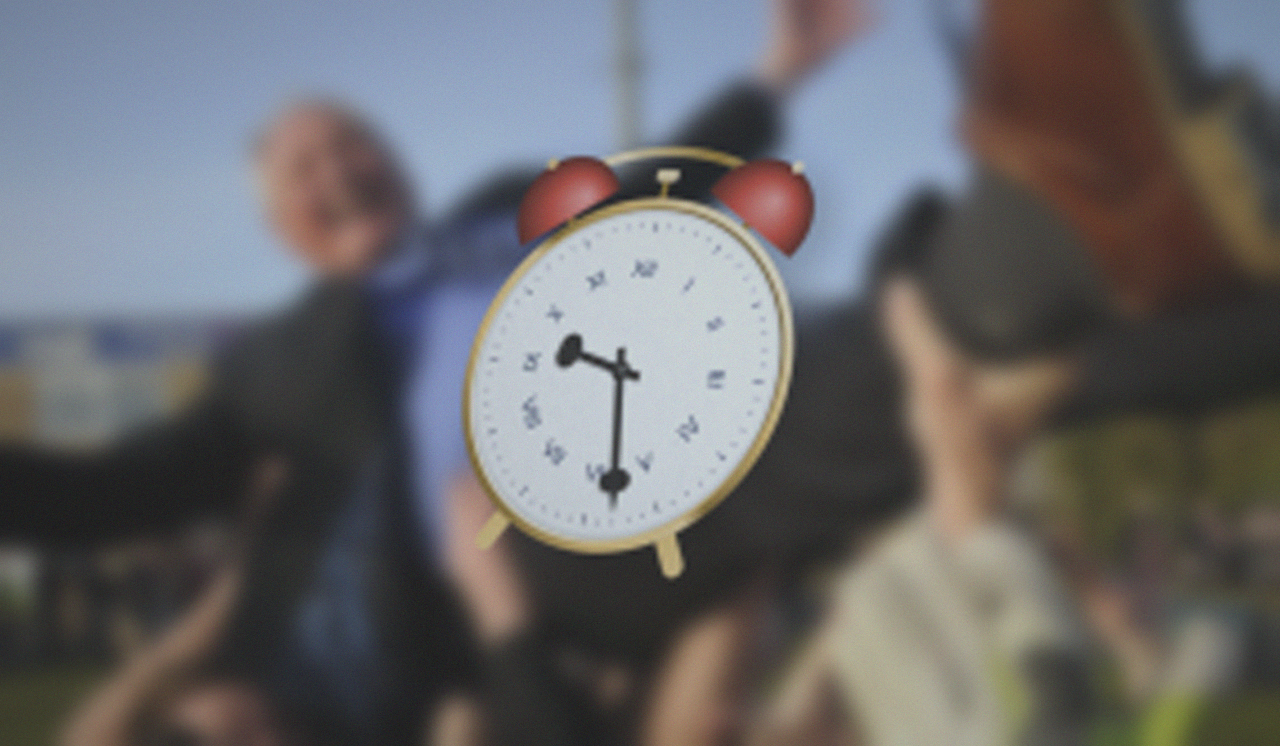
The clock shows 9.28
